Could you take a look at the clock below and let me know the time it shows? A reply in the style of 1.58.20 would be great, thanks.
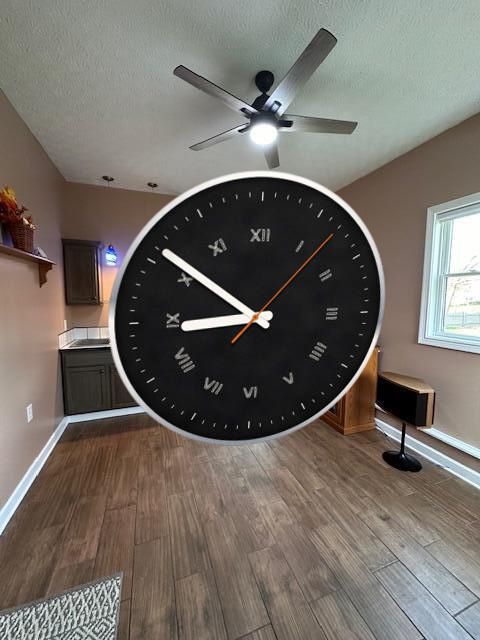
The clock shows 8.51.07
